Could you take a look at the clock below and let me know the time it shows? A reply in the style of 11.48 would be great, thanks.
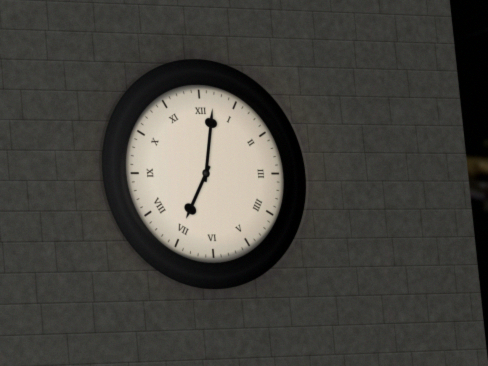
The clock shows 7.02
